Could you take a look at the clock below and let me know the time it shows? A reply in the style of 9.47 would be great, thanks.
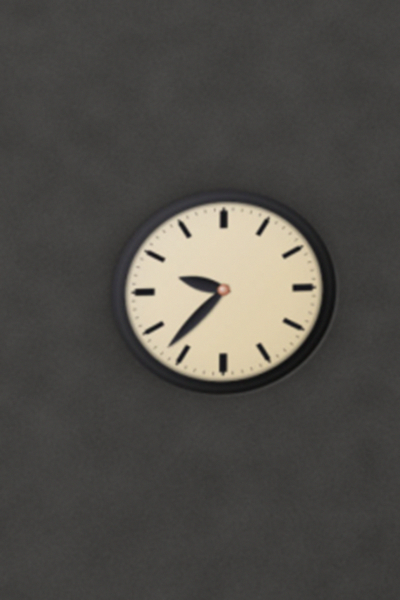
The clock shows 9.37
